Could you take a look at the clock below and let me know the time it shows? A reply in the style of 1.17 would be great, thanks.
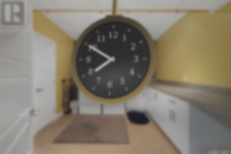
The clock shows 7.50
